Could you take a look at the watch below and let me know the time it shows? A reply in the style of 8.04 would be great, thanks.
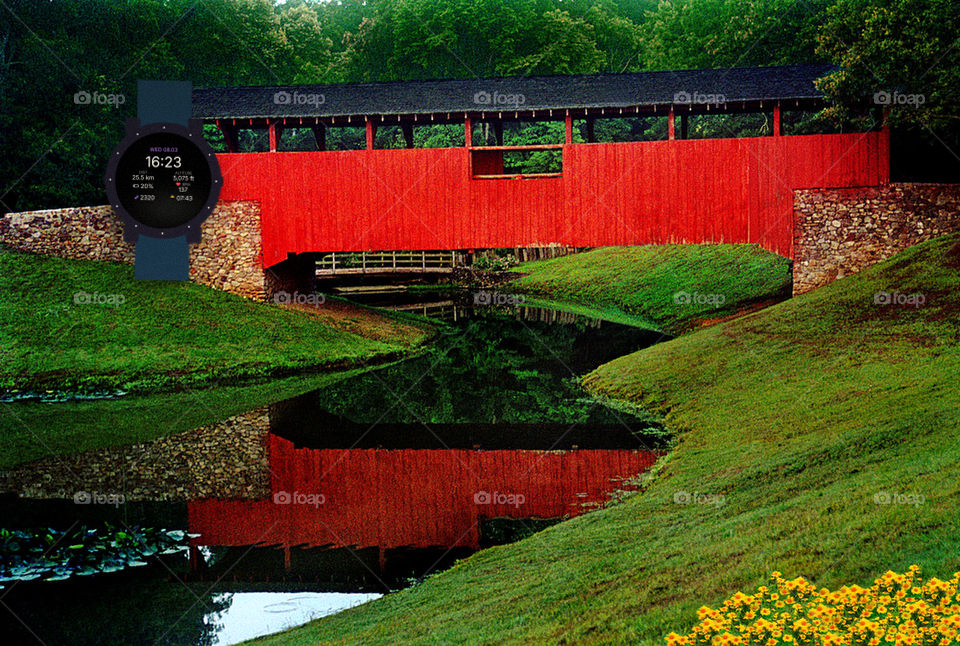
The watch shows 16.23
